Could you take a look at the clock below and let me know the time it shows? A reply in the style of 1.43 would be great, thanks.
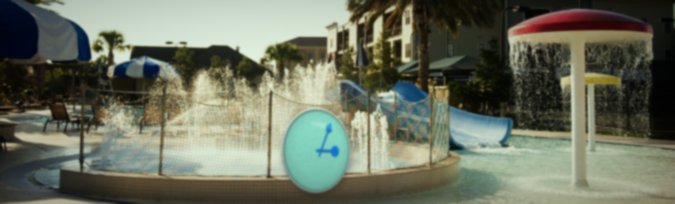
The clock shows 3.04
